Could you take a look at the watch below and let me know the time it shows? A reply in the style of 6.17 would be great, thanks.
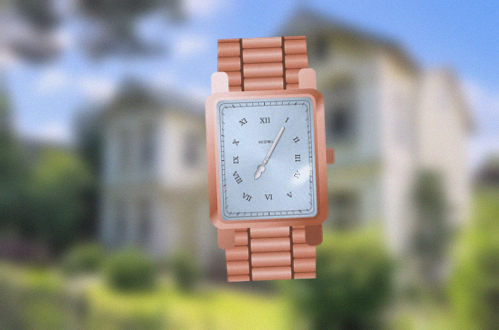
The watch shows 7.05
